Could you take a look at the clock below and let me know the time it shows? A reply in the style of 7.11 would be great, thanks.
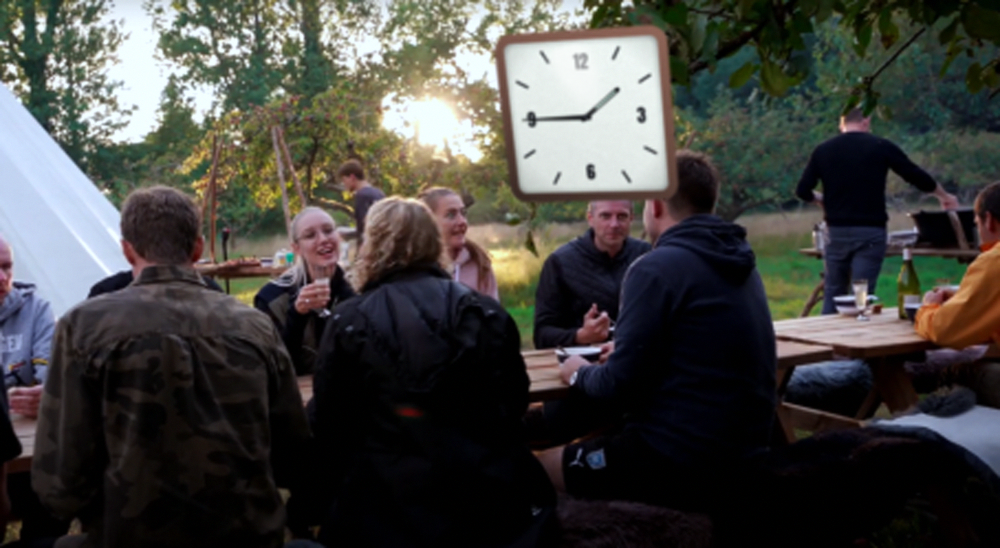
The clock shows 1.45
